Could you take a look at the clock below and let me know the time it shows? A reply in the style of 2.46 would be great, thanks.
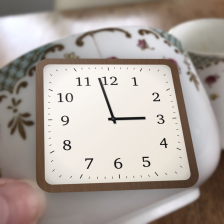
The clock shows 2.58
